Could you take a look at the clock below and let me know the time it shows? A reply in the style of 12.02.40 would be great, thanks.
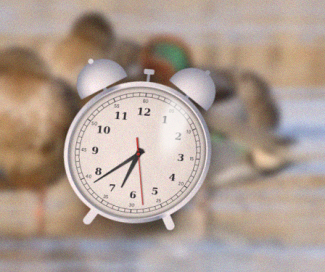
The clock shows 6.38.28
